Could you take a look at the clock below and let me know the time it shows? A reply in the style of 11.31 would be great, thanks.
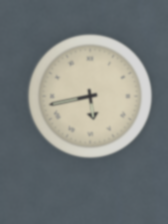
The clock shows 5.43
